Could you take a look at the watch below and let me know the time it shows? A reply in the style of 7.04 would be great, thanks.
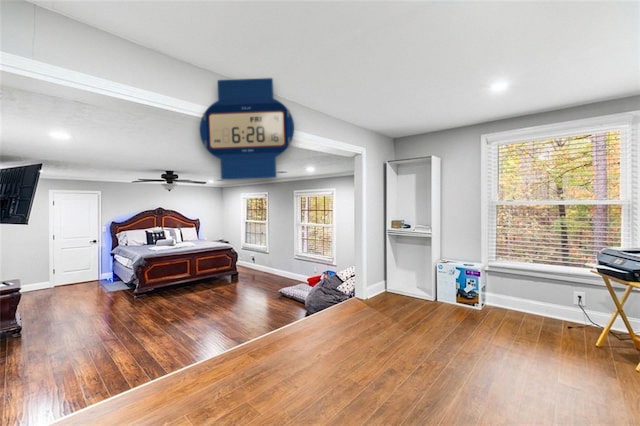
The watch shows 6.28
